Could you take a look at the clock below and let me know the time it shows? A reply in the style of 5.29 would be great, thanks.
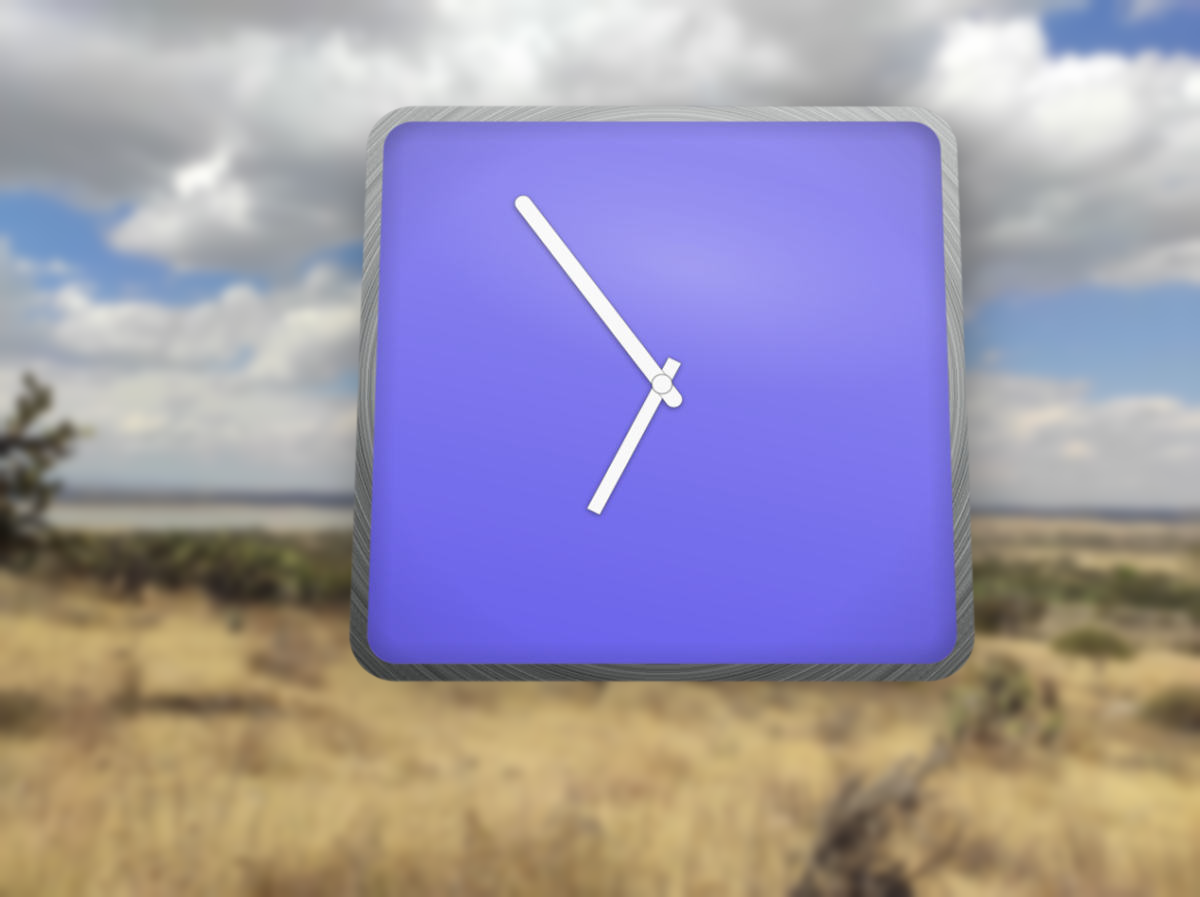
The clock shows 6.54
